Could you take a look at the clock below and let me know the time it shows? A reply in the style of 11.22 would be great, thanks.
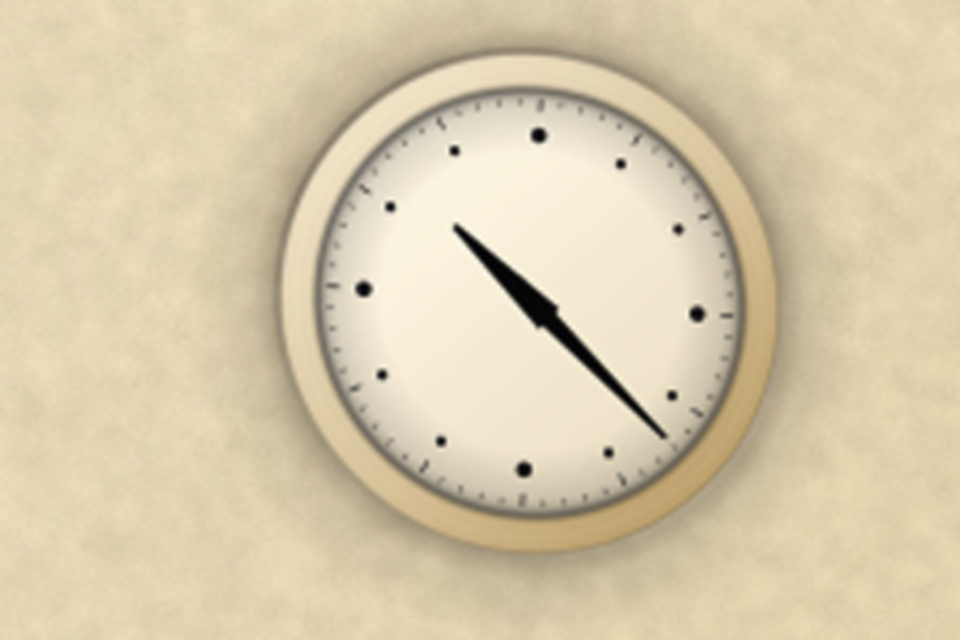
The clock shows 10.22
